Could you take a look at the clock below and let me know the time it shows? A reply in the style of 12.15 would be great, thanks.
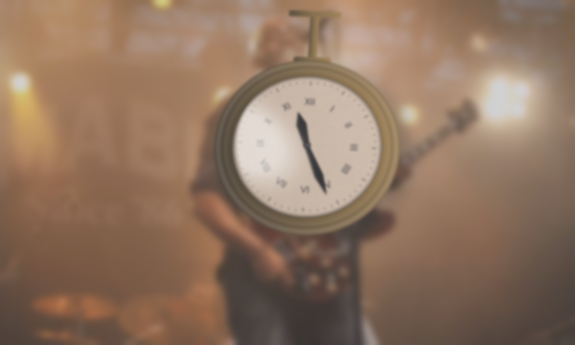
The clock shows 11.26
